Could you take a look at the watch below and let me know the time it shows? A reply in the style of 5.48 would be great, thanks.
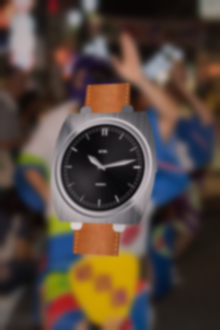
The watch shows 10.13
